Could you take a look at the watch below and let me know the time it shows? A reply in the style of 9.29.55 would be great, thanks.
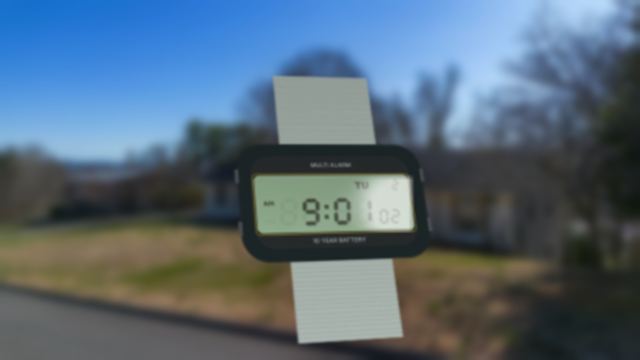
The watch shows 9.01.02
